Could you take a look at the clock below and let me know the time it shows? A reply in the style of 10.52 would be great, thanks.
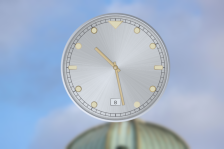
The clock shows 10.28
